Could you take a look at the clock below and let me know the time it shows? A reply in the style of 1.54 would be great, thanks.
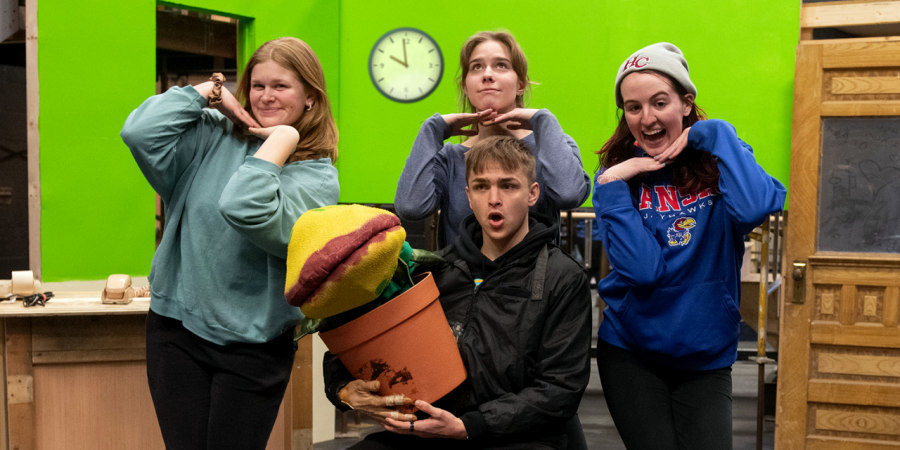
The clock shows 9.59
